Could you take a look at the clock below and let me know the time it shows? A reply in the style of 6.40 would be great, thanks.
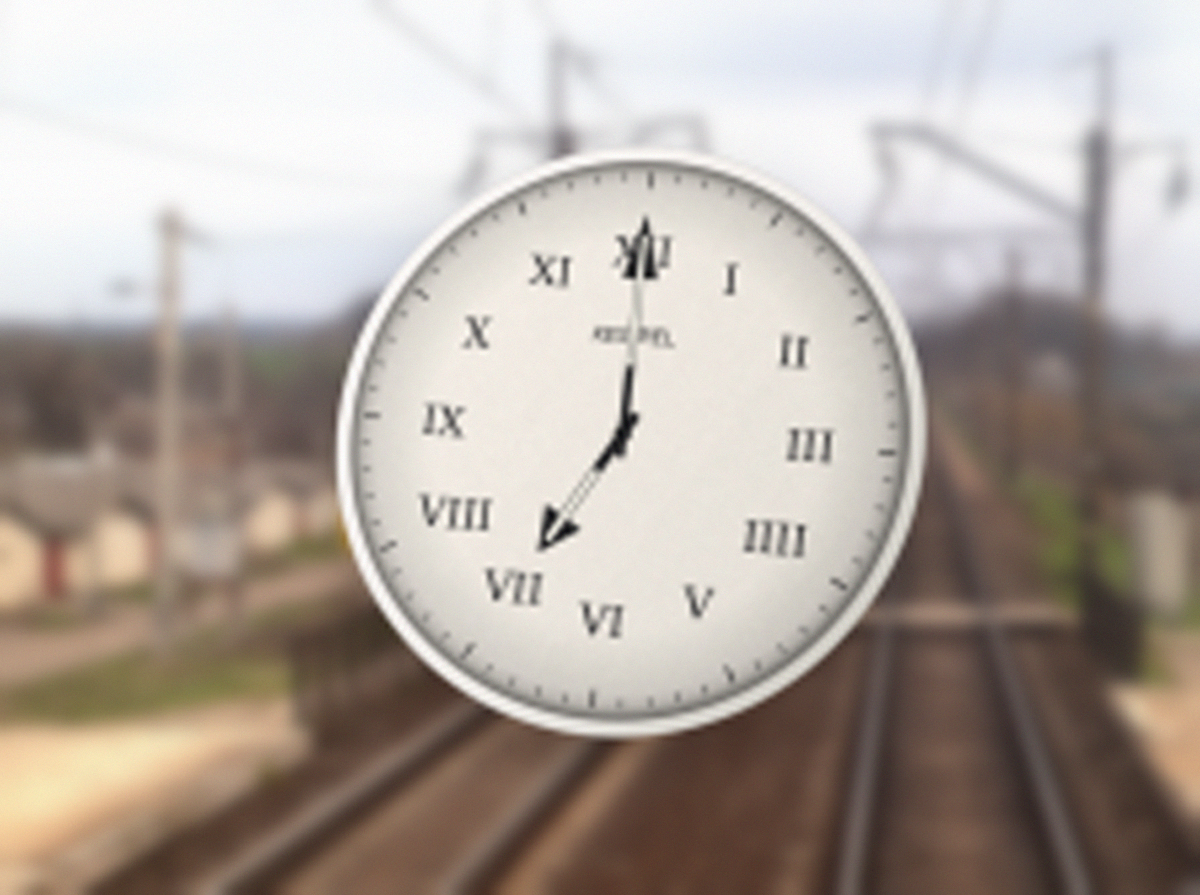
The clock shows 7.00
